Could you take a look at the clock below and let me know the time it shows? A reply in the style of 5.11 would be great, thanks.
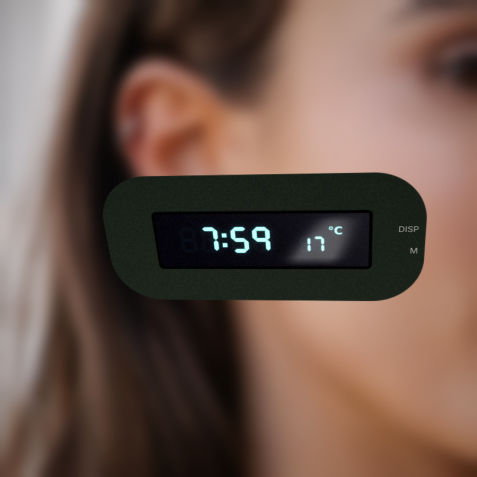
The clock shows 7.59
